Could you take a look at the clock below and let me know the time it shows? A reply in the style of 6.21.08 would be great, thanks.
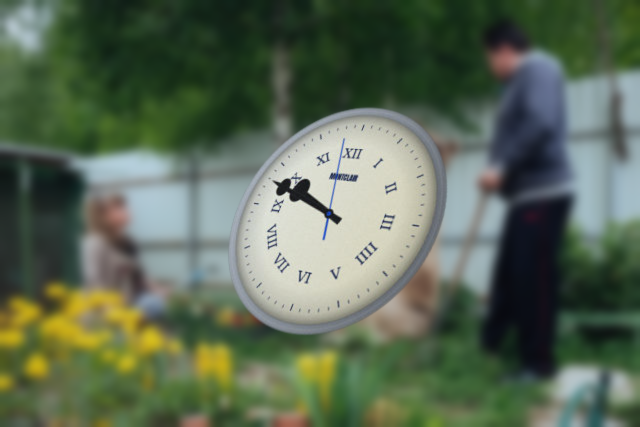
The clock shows 9.47.58
